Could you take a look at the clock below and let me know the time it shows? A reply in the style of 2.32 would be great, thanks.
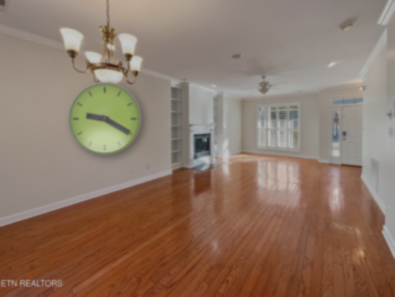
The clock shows 9.20
